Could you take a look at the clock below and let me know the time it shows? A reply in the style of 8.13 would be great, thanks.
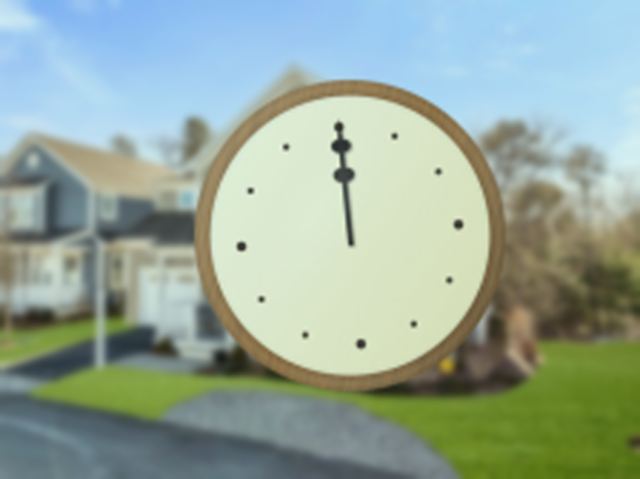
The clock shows 12.00
